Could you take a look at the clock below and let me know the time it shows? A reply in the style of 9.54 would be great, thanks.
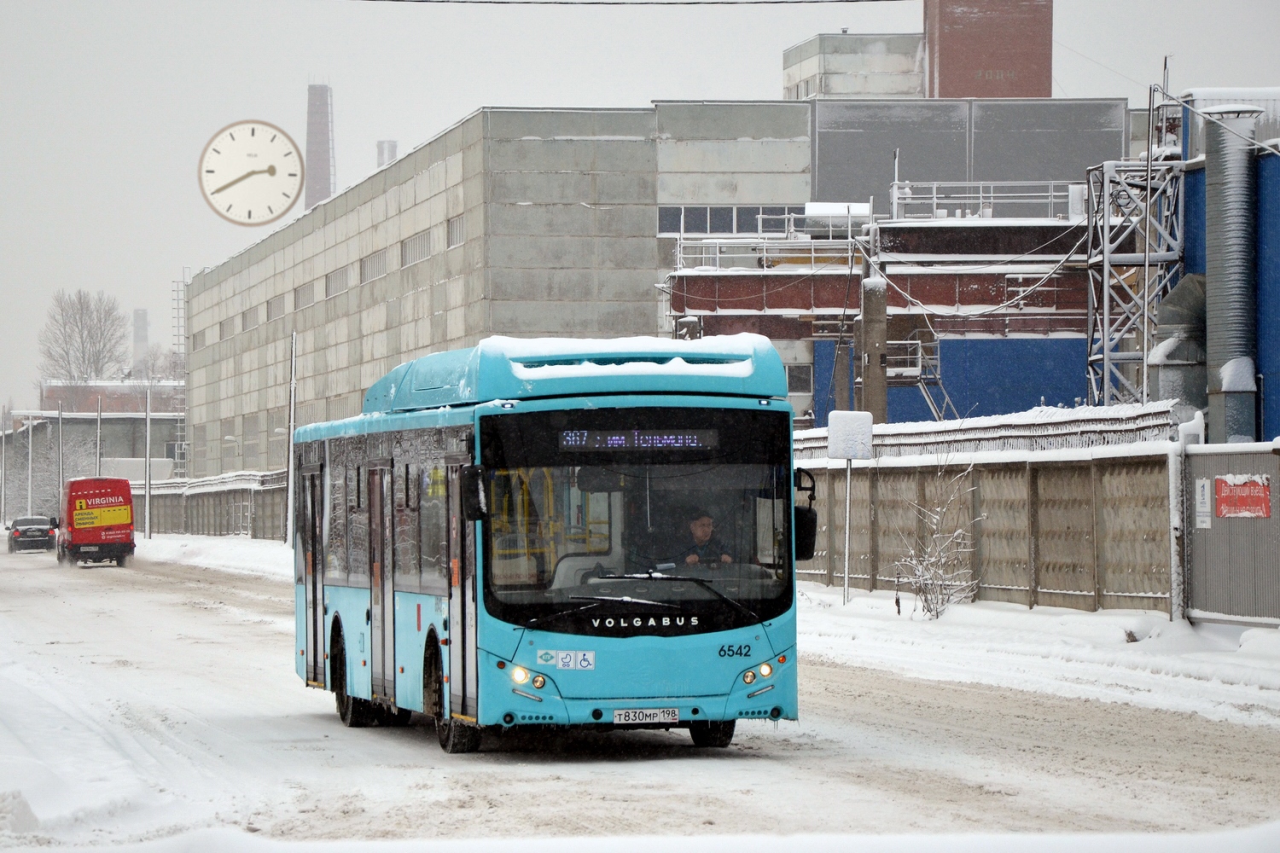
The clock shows 2.40
